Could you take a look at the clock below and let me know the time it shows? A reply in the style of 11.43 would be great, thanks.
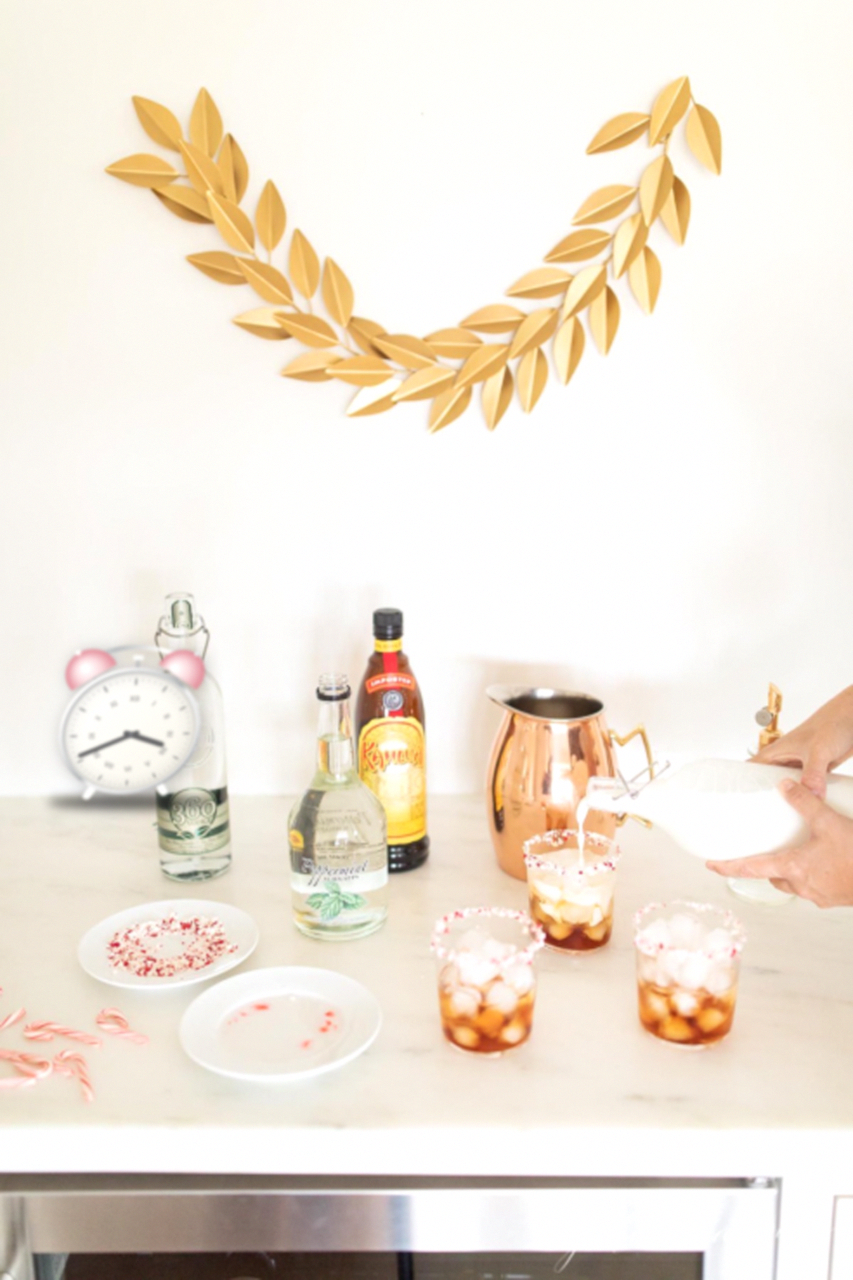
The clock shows 3.41
